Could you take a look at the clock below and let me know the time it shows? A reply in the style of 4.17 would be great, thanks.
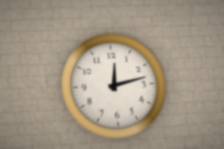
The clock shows 12.13
